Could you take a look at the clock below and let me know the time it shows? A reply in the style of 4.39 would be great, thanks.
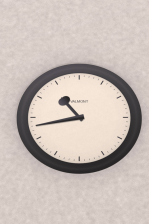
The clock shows 10.43
